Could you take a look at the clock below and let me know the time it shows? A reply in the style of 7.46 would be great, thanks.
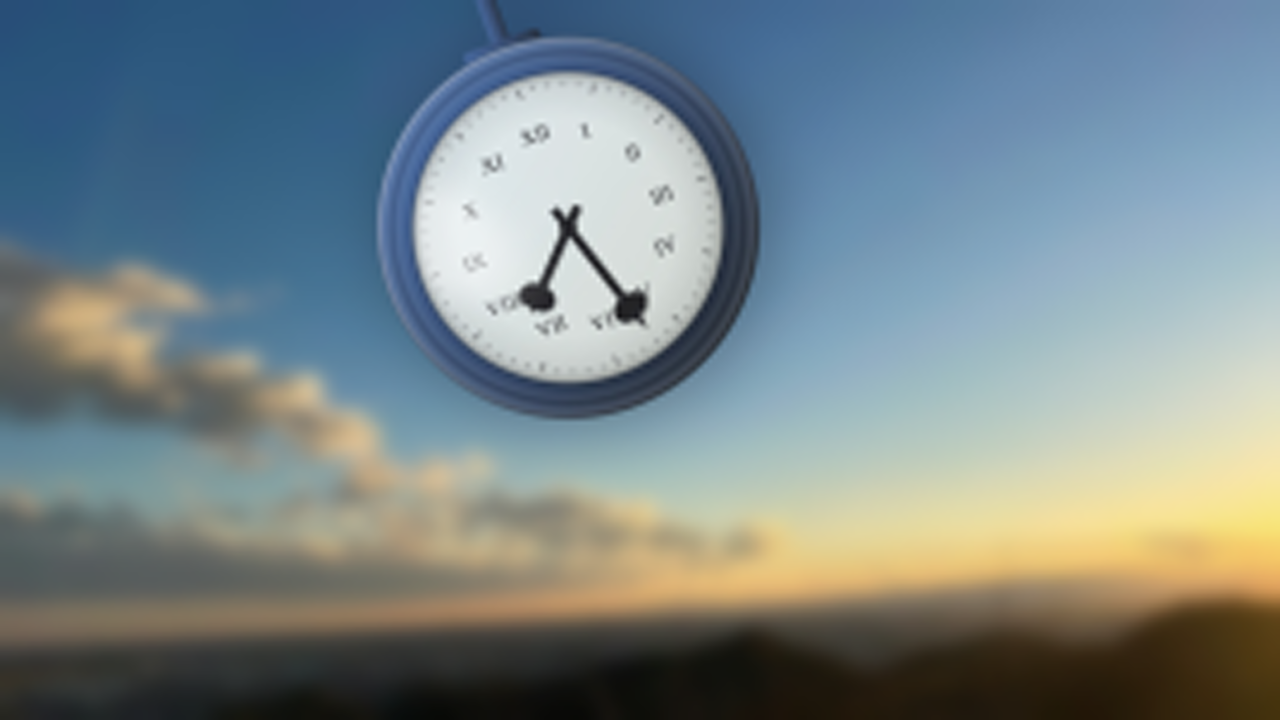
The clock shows 7.27
